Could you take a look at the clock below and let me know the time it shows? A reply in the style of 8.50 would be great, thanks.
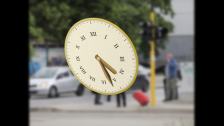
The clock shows 4.27
